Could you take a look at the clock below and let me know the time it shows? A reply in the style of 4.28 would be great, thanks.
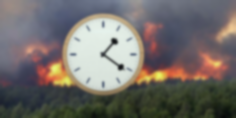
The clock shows 1.21
